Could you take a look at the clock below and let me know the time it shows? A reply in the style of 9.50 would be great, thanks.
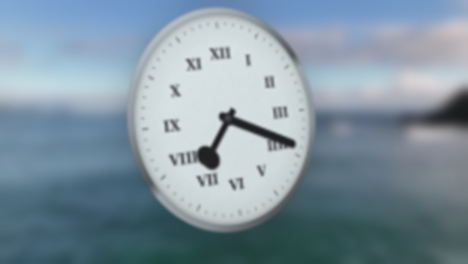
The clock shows 7.19
